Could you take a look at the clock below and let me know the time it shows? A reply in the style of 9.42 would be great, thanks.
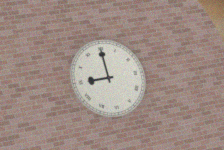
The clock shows 9.00
